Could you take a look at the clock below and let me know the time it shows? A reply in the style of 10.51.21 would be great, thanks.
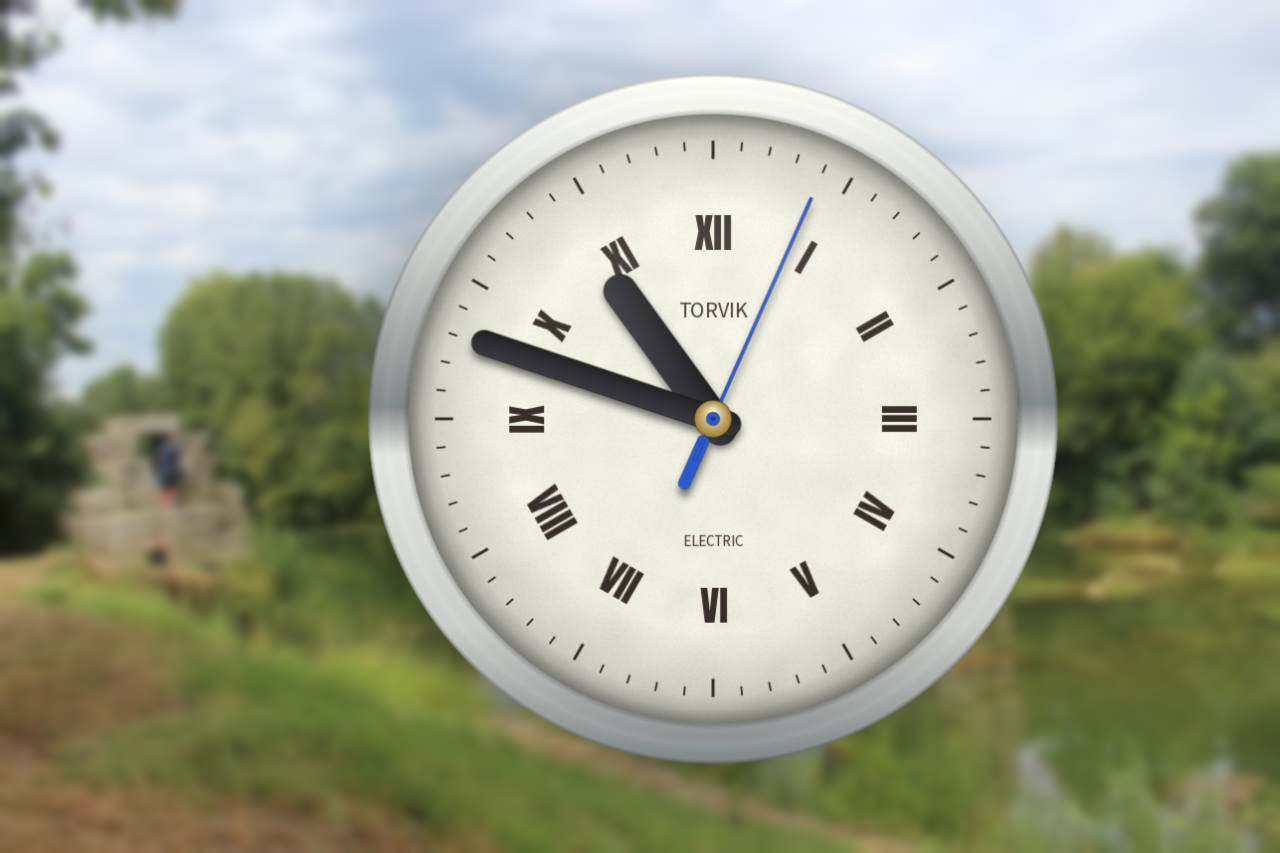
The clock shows 10.48.04
